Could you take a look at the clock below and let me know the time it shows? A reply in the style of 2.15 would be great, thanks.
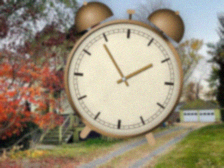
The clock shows 1.54
